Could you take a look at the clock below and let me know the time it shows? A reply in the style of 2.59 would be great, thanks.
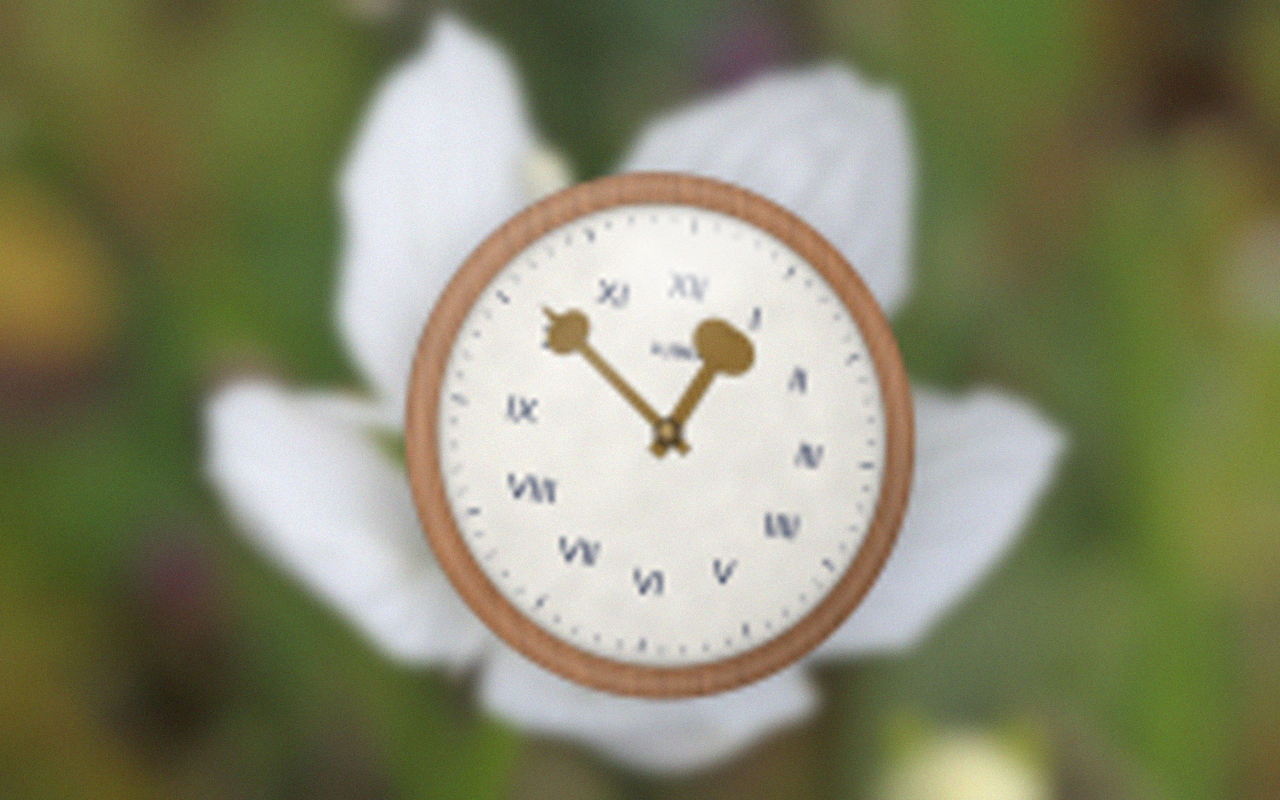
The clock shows 12.51
